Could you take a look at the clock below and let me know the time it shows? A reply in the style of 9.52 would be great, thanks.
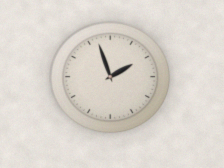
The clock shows 1.57
